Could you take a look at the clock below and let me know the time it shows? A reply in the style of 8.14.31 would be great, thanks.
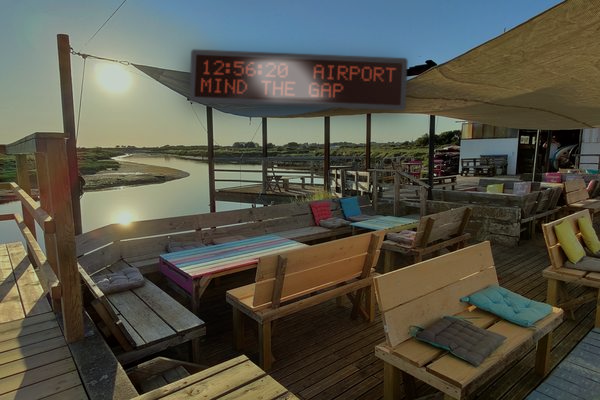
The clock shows 12.56.20
